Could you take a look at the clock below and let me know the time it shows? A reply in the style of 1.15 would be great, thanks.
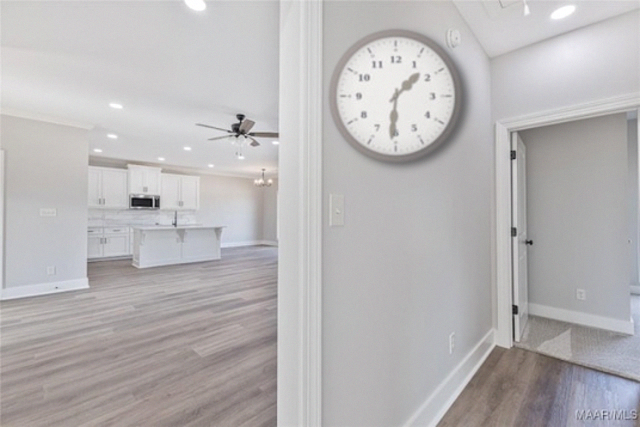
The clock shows 1.31
